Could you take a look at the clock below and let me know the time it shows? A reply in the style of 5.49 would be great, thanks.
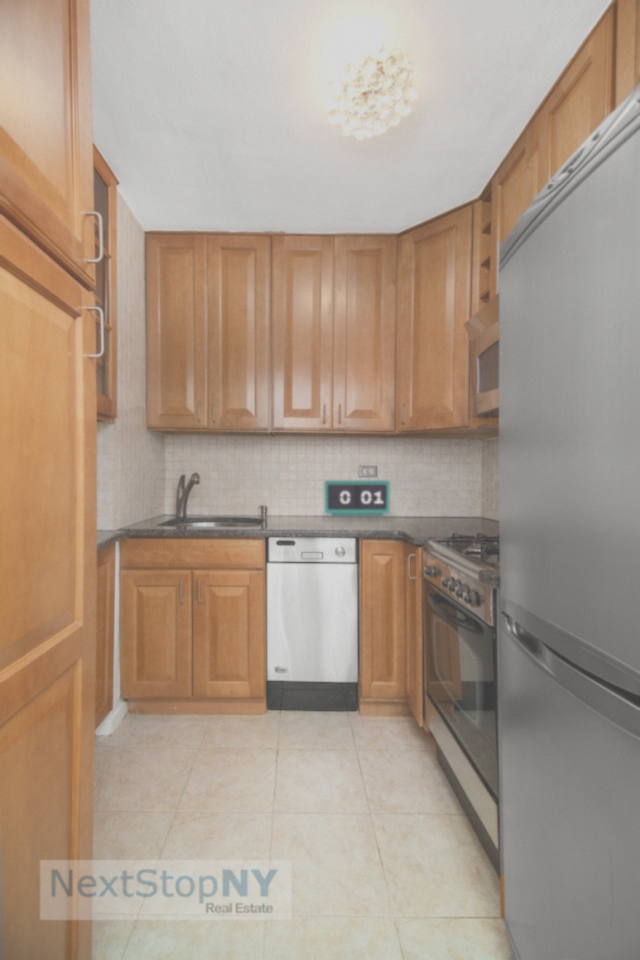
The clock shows 0.01
